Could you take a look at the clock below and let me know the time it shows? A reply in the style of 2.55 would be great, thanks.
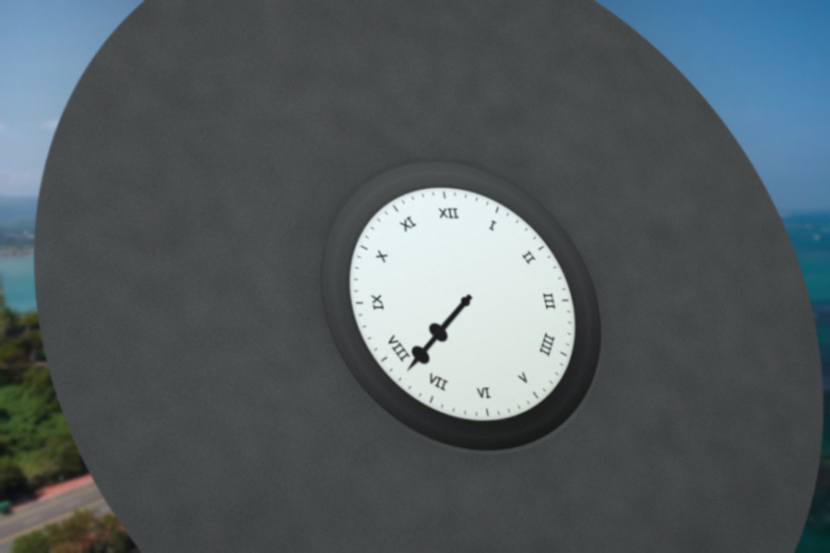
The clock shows 7.38
